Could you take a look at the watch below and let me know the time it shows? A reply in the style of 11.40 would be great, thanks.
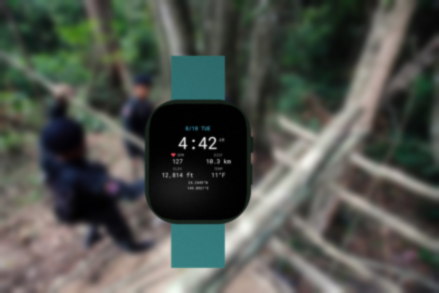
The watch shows 4.42
